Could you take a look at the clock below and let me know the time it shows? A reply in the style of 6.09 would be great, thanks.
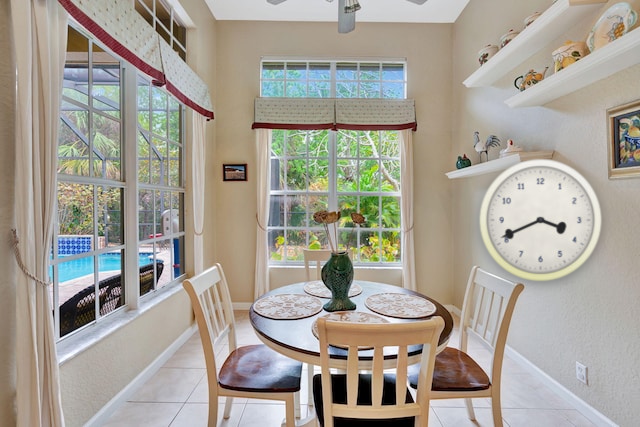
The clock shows 3.41
